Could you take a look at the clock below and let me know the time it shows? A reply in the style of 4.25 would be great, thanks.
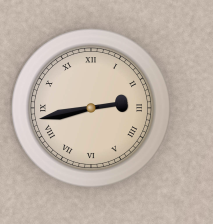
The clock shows 2.43
